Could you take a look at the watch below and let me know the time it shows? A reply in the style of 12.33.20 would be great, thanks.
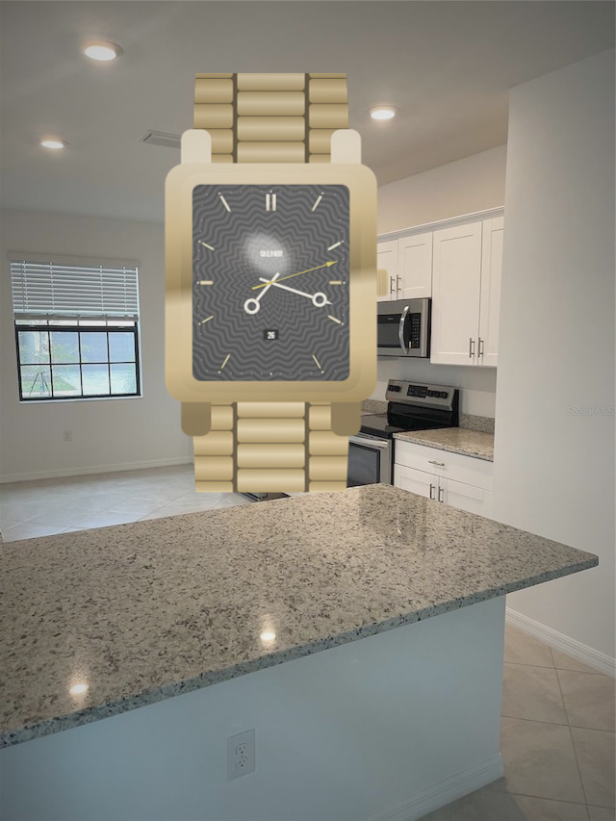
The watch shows 7.18.12
